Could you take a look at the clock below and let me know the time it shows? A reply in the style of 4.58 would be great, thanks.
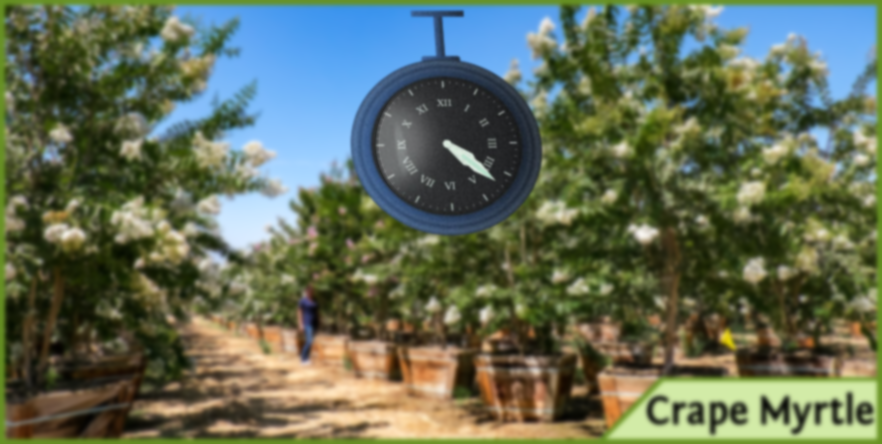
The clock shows 4.22
